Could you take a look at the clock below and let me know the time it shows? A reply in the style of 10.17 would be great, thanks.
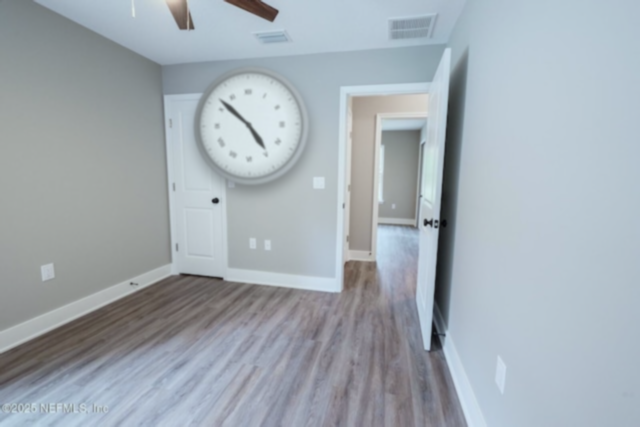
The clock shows 4.52
